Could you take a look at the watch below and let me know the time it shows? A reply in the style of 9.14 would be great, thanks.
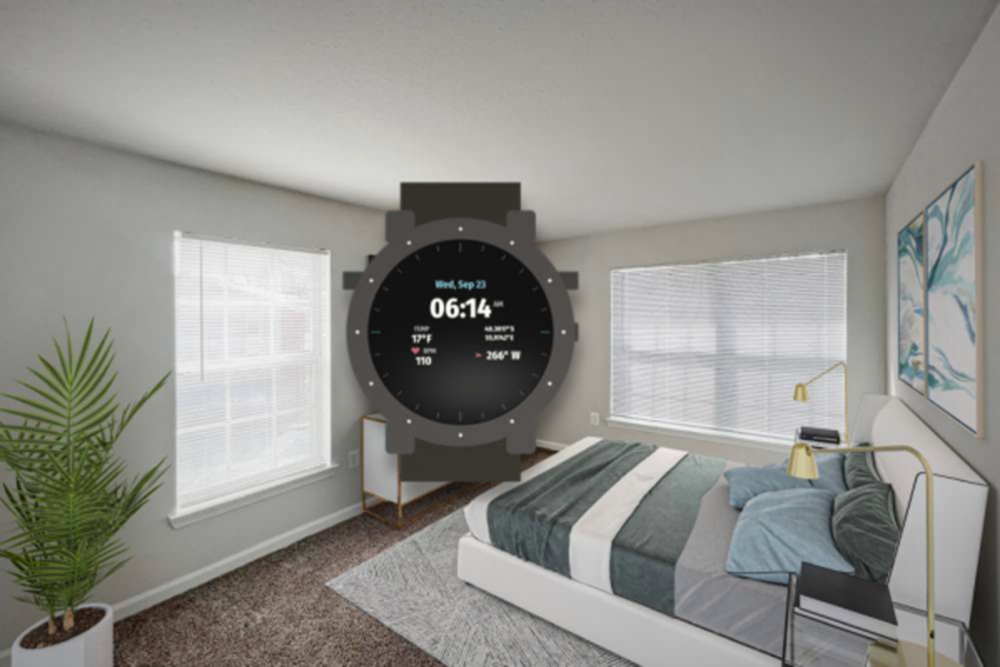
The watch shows 6.14
